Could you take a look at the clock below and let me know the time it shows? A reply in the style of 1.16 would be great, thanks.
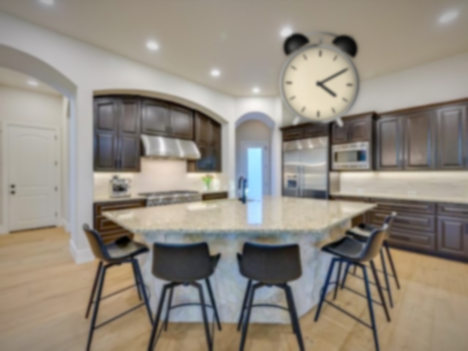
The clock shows 4.10
